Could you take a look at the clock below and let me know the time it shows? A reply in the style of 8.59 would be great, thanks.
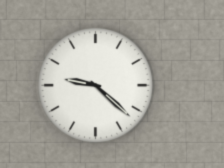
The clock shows 9.22
